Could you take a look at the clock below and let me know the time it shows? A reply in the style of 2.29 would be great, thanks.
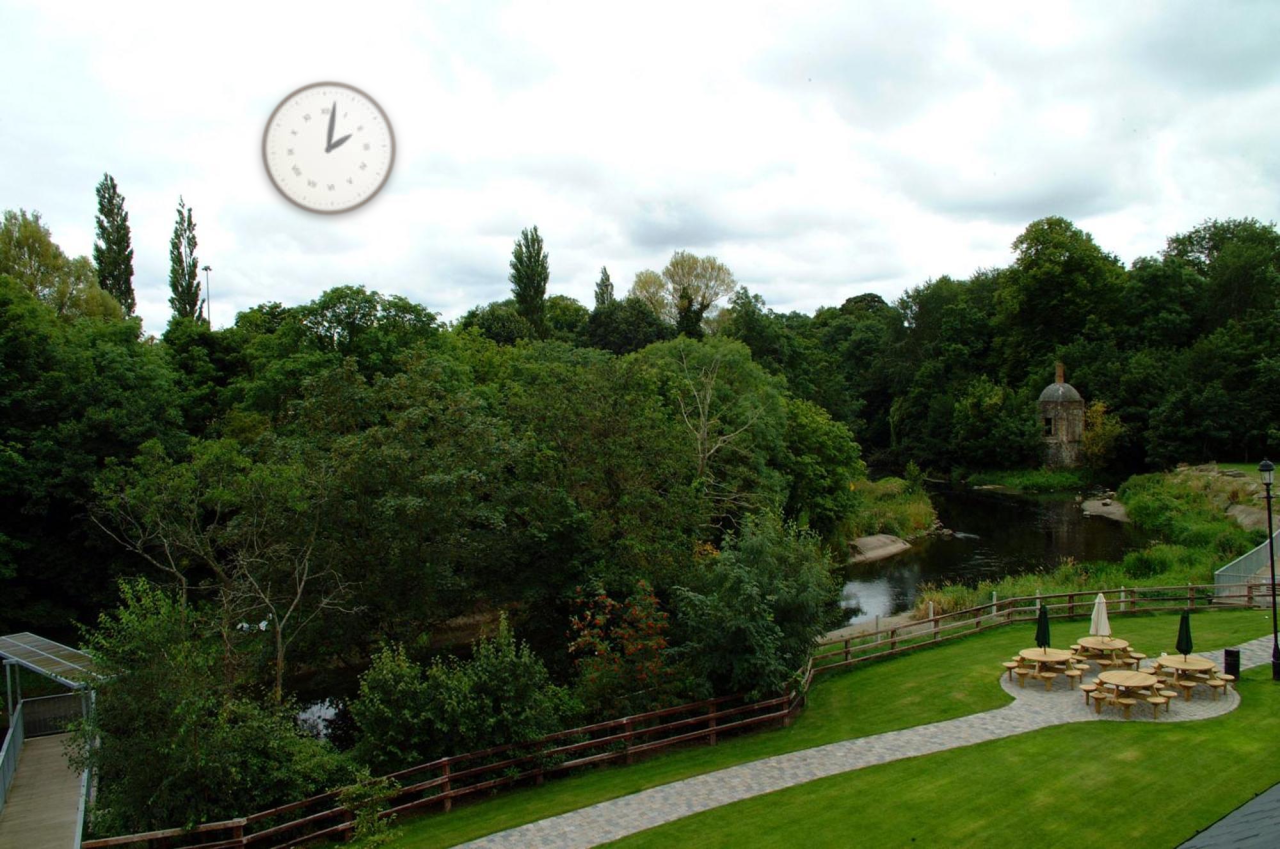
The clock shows 2.02
